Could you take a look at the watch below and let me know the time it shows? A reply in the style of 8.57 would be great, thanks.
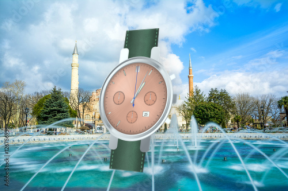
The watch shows 1.04
